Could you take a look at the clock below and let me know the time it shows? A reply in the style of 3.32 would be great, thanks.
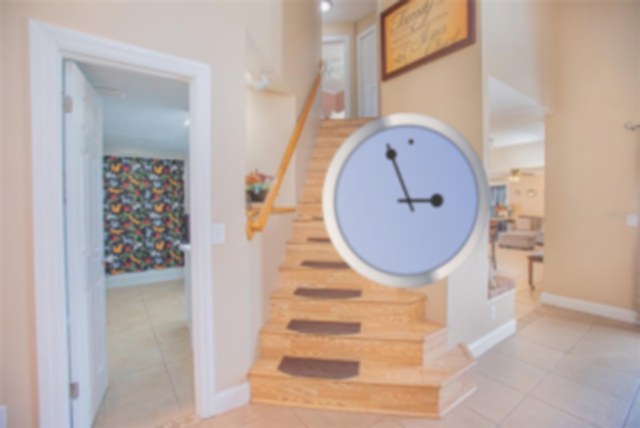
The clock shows 2.56
